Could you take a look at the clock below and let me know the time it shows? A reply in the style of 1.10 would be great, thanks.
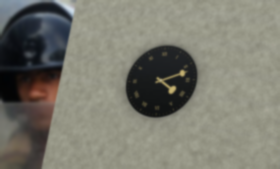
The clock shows 4.12
